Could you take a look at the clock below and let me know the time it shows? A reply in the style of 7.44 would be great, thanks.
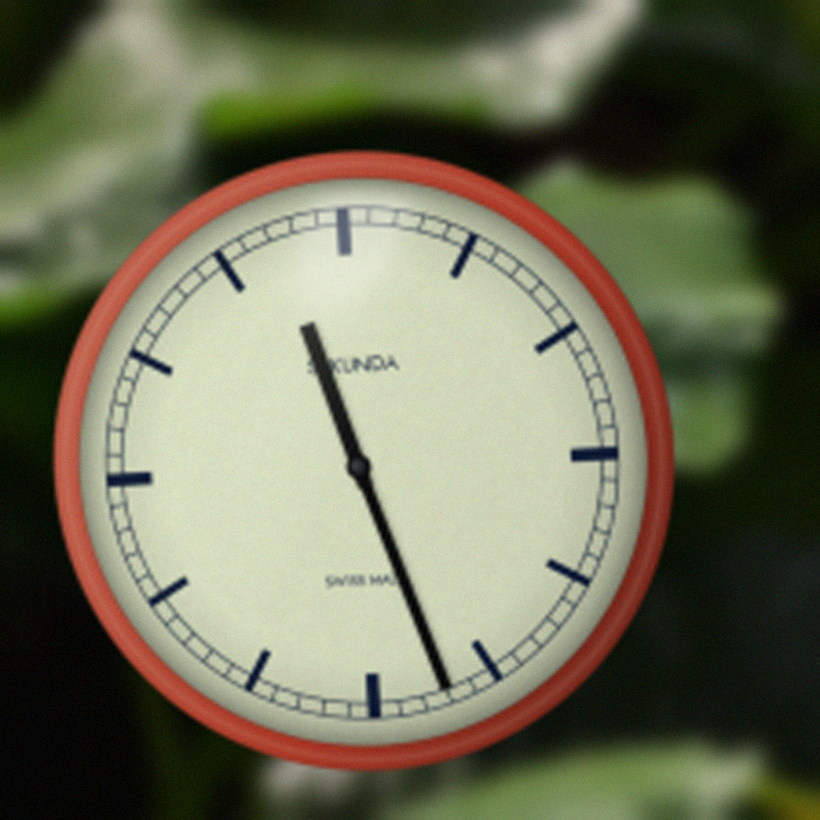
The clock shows 11.27
